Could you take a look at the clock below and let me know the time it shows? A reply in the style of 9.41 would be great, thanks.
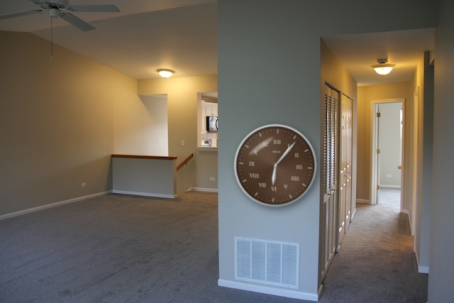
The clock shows 6.06
